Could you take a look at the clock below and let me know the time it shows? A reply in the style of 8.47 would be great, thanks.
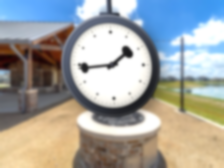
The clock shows 1.44
